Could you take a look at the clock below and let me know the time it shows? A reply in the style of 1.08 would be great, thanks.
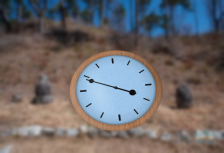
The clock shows 3.49
